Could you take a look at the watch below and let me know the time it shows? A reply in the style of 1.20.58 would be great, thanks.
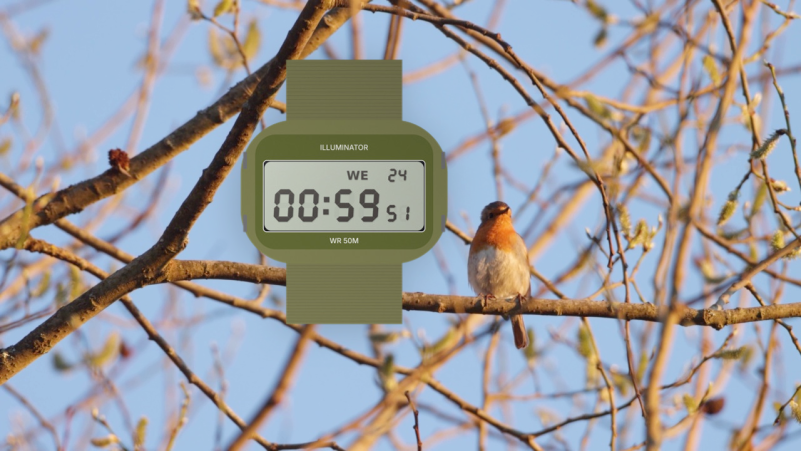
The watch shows 0.59.51
